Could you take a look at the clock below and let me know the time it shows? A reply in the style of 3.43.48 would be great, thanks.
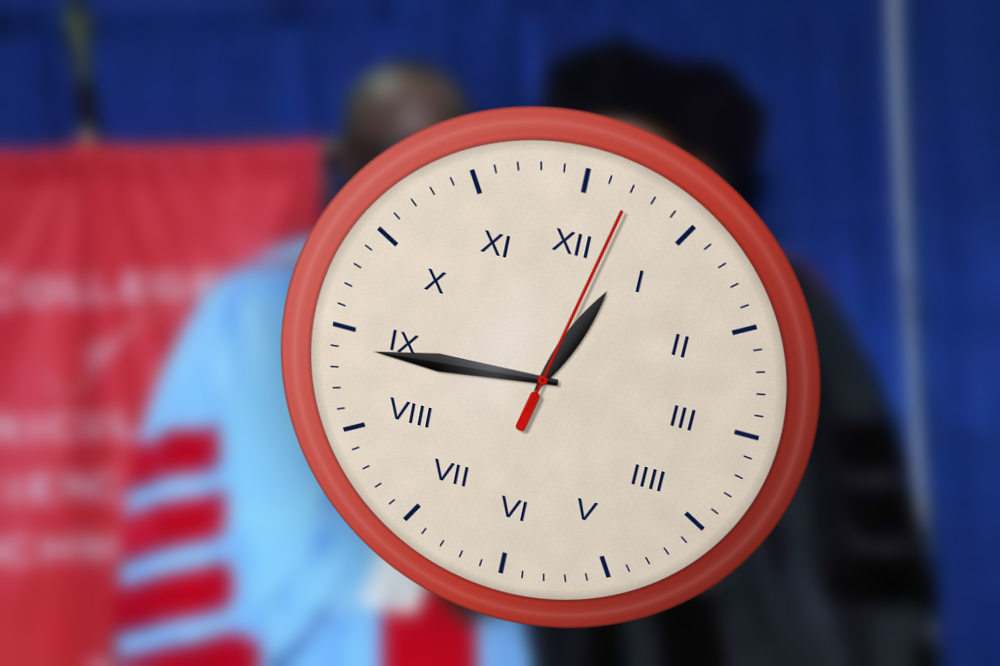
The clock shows 12.44.02
